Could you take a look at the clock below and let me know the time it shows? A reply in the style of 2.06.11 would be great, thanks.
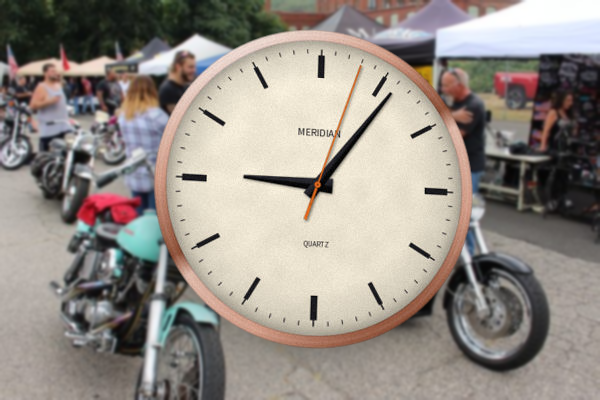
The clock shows 9.06.03
